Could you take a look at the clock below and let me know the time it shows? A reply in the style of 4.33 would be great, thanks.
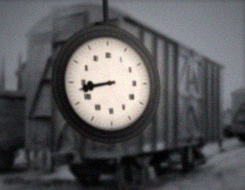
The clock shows 8.43
